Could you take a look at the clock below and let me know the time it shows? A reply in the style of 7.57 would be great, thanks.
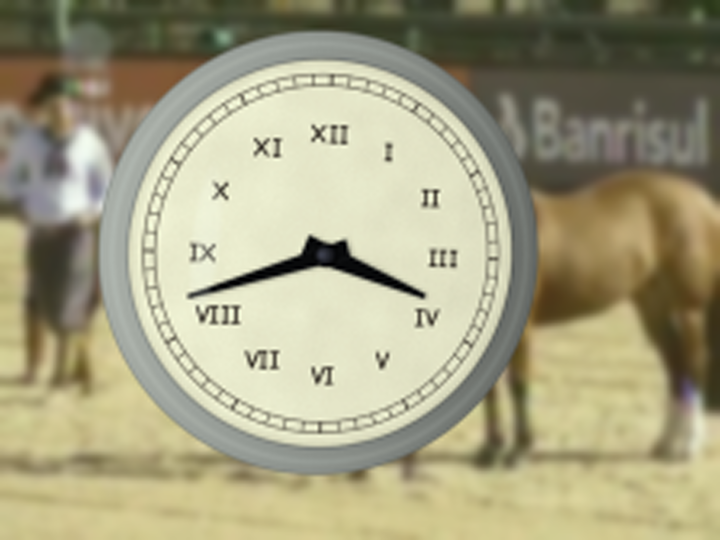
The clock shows 3.42
